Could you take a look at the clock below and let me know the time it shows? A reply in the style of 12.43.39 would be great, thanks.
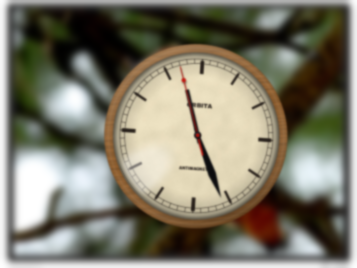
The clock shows 11.25.57
